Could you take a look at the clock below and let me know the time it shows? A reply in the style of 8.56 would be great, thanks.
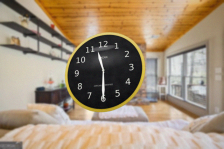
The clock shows 11.30
